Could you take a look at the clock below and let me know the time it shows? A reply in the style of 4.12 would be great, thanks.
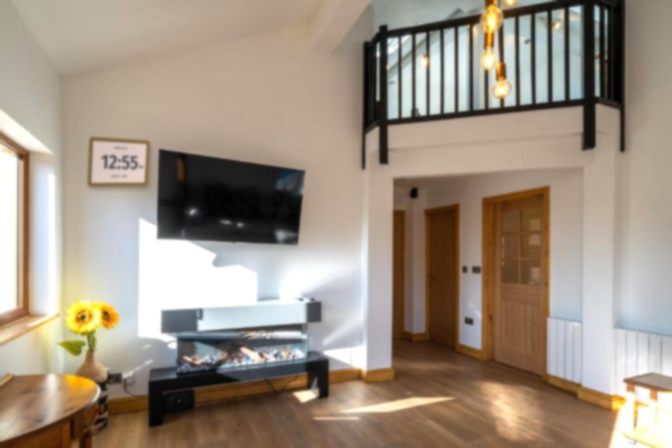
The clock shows 12.55
